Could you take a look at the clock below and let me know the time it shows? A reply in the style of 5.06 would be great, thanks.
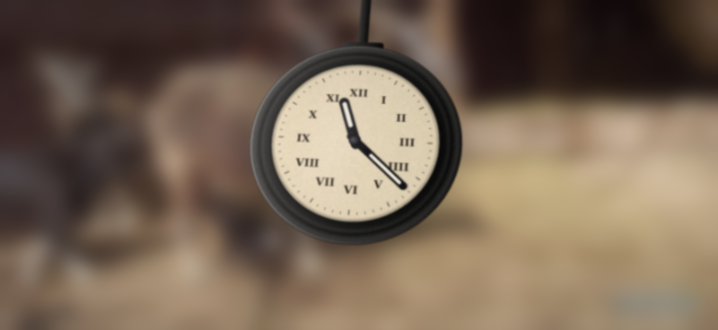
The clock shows 11.22
